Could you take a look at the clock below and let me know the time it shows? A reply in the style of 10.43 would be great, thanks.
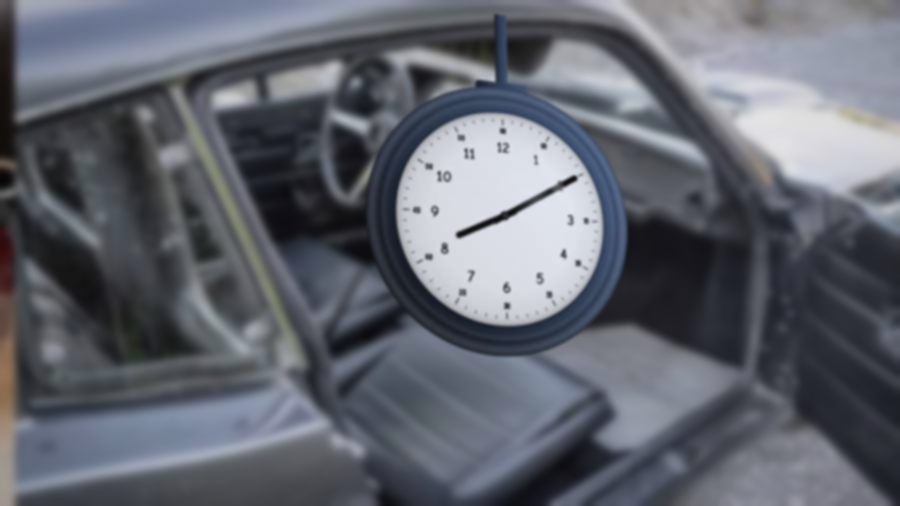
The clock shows 8.10
